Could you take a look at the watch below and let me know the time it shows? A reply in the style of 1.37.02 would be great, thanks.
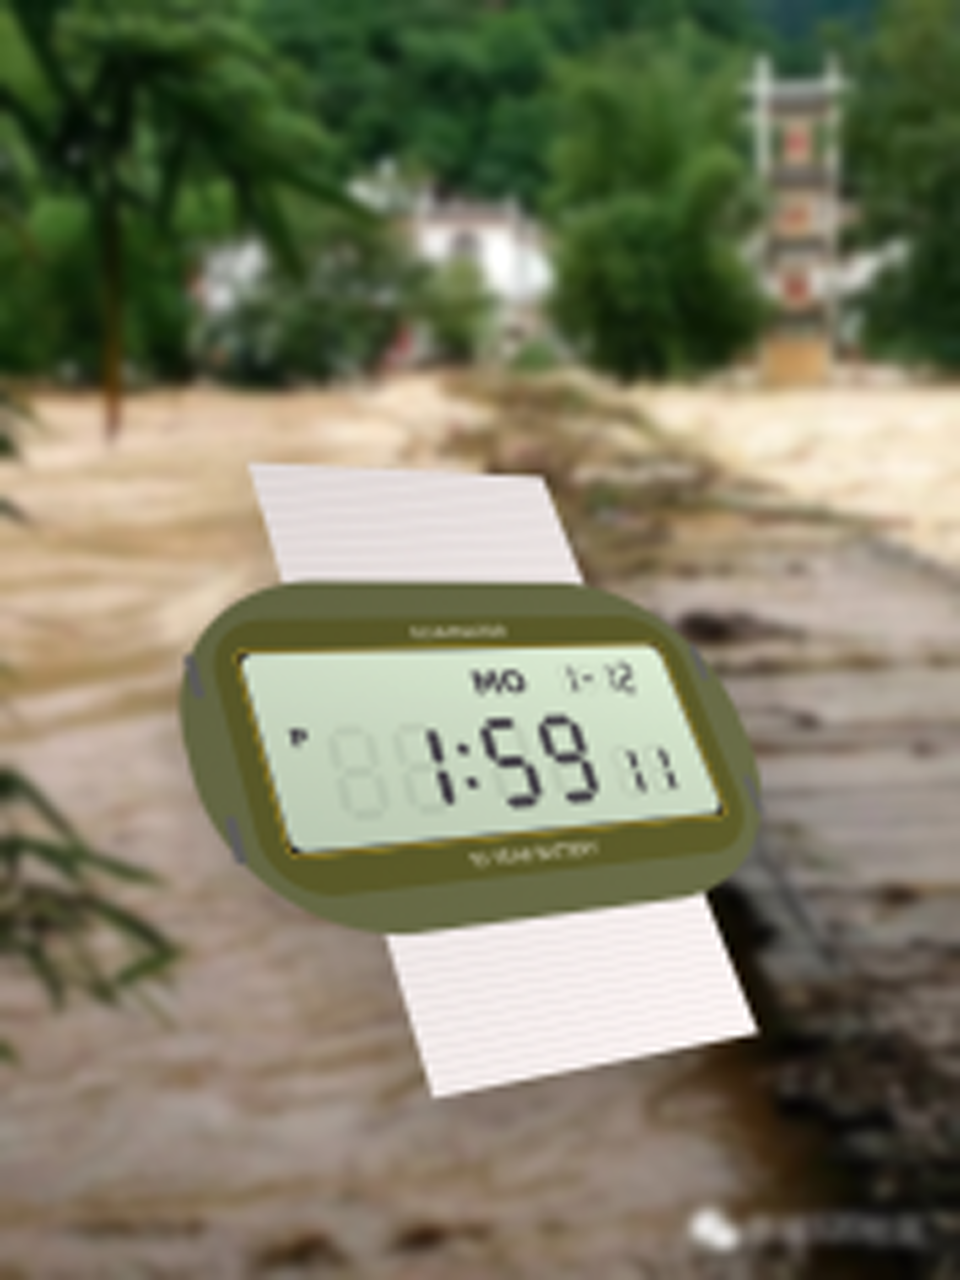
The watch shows 1.59.11
